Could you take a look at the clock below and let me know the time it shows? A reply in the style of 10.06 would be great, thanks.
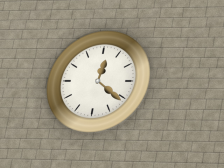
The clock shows 12.21
